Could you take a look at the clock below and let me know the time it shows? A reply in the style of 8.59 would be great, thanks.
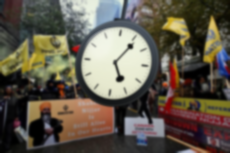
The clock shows 5.06
